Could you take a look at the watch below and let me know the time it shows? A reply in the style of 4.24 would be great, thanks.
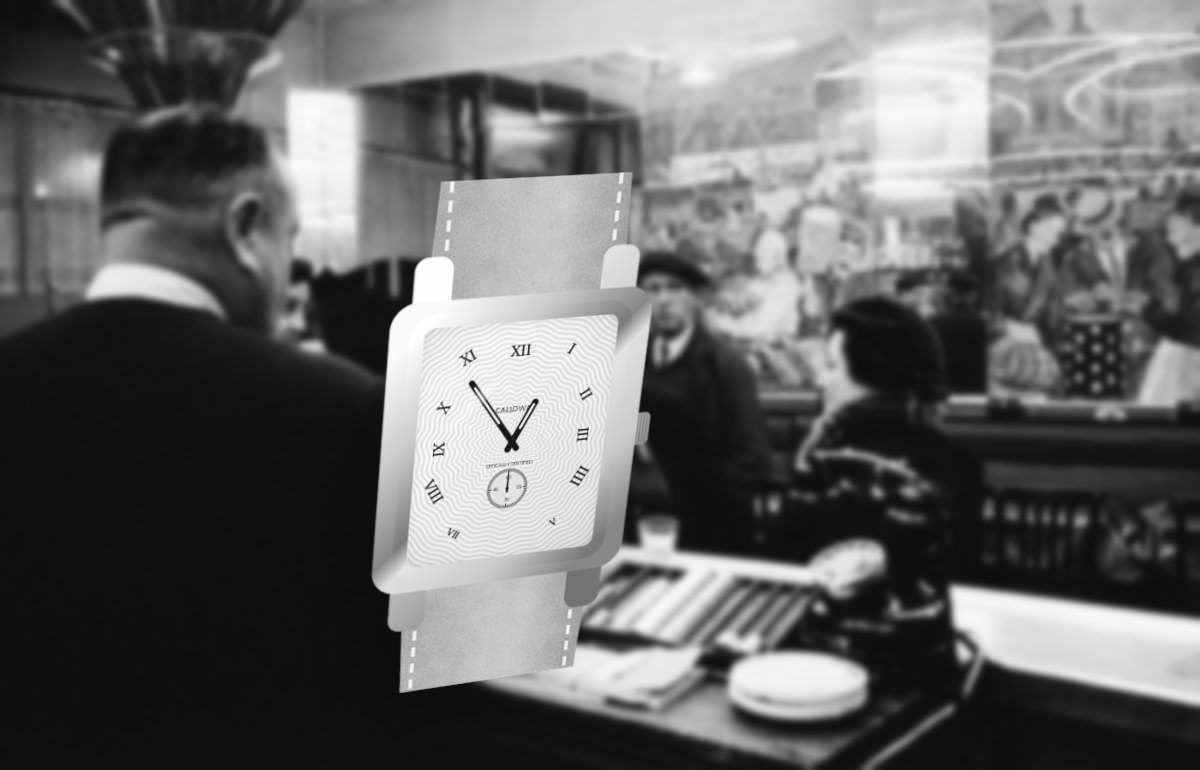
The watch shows 12.54
